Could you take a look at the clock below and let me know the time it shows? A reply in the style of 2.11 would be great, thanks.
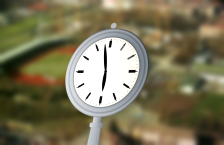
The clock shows 5.58
